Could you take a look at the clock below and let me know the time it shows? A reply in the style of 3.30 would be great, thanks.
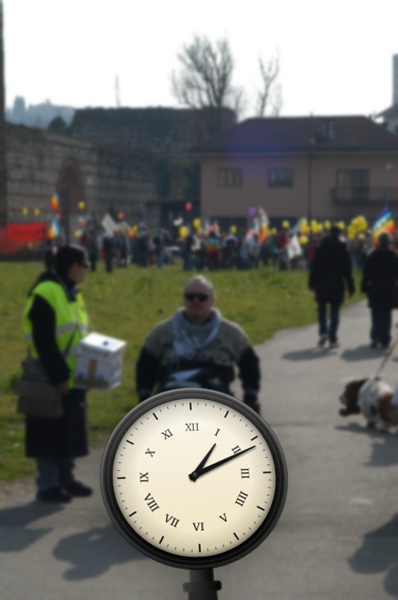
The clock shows 1.11
